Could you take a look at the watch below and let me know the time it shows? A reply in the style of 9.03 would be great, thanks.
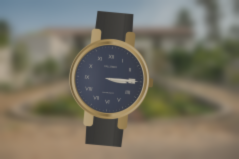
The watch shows 3.15
